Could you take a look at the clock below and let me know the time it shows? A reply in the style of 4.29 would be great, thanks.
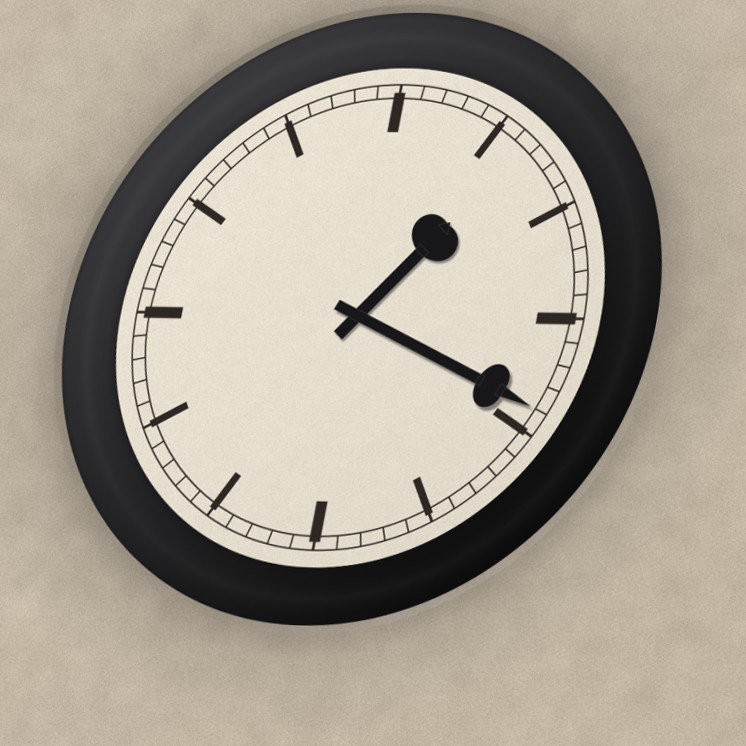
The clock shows 1.19
